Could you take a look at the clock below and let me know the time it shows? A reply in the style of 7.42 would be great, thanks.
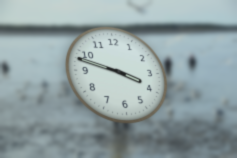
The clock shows 3.48
